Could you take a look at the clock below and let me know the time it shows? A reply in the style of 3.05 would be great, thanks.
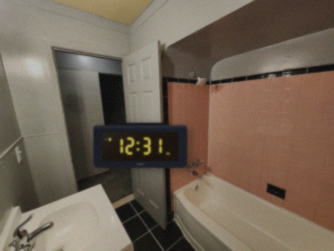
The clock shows 12.31
